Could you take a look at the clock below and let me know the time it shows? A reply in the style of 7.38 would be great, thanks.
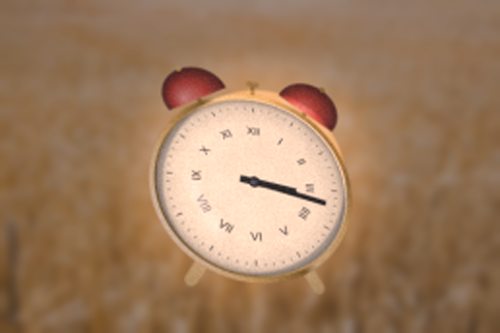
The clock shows 3.17
